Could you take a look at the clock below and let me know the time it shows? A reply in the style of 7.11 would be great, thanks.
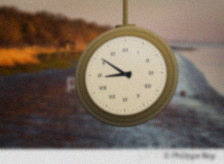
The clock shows 8.51
